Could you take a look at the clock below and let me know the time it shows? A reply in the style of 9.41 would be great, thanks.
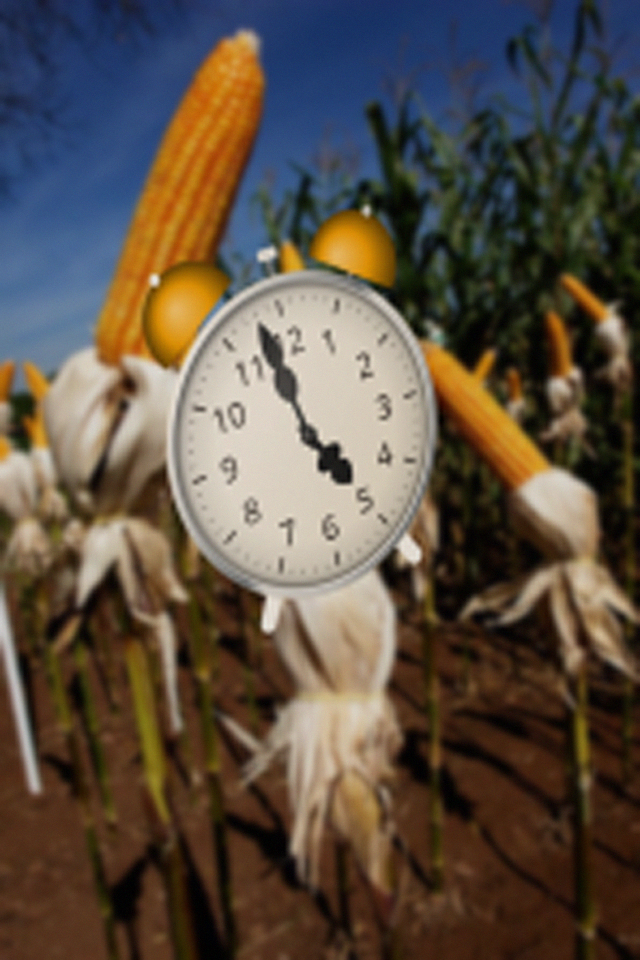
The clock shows 4.58
